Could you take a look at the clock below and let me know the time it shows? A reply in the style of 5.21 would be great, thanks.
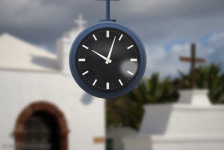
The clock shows 10.03
